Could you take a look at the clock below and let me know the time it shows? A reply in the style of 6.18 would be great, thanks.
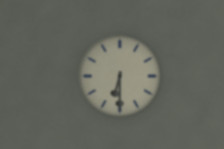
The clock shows 6.30
